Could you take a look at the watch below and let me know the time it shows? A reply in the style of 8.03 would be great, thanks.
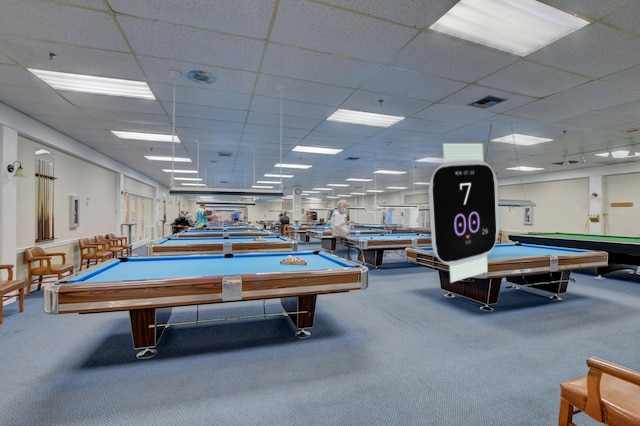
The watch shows 7.00
